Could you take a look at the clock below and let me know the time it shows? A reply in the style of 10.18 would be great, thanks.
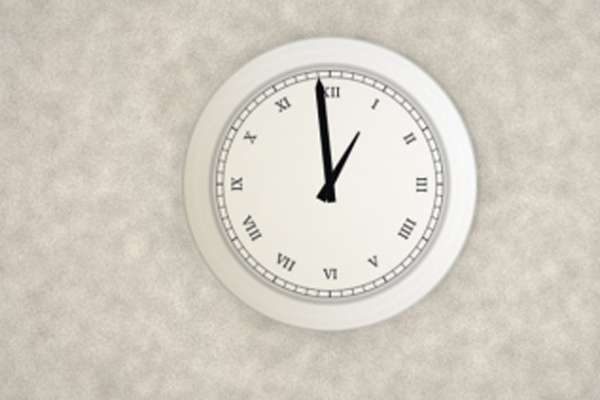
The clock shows 12.59
